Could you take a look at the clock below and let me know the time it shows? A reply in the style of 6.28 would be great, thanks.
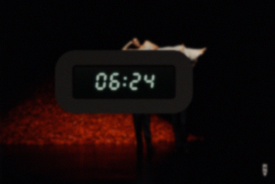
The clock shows 6.24
